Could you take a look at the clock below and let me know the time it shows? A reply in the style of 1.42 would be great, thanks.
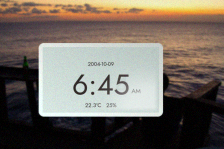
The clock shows 6.45
